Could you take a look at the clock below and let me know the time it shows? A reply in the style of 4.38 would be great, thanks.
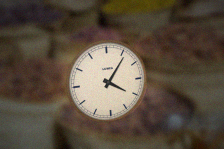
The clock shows 4.06
